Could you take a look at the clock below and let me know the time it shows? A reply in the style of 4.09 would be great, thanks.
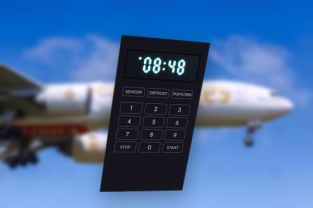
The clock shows 8.48
